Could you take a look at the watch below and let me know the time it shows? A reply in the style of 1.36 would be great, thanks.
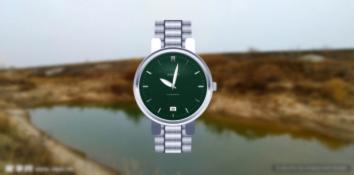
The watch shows 10.02
